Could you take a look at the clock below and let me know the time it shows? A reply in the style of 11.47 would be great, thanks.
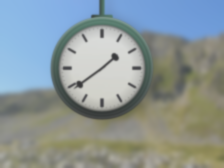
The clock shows 1.39
